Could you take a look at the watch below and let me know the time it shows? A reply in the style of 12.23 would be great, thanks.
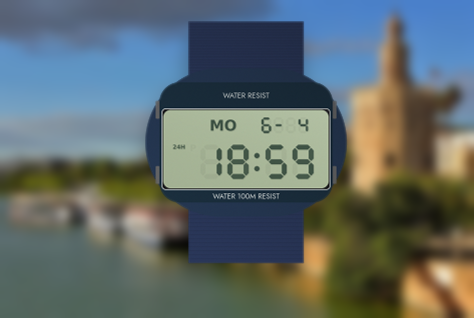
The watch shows 18.59
